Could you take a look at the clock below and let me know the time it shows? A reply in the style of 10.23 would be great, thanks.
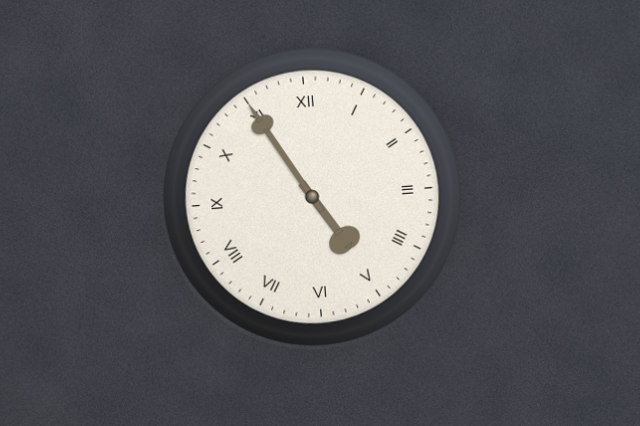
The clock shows 4.55
